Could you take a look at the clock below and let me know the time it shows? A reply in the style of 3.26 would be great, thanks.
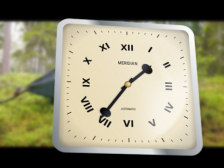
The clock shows 1.36
